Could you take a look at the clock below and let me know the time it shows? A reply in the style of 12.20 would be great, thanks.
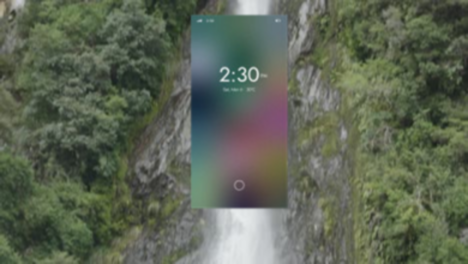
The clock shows 2.30
